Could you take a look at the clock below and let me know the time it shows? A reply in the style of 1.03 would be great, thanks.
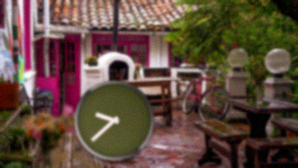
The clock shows 9.38
